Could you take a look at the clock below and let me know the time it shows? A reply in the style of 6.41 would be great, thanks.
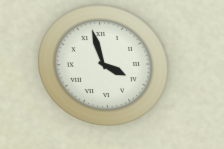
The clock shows 3.58
